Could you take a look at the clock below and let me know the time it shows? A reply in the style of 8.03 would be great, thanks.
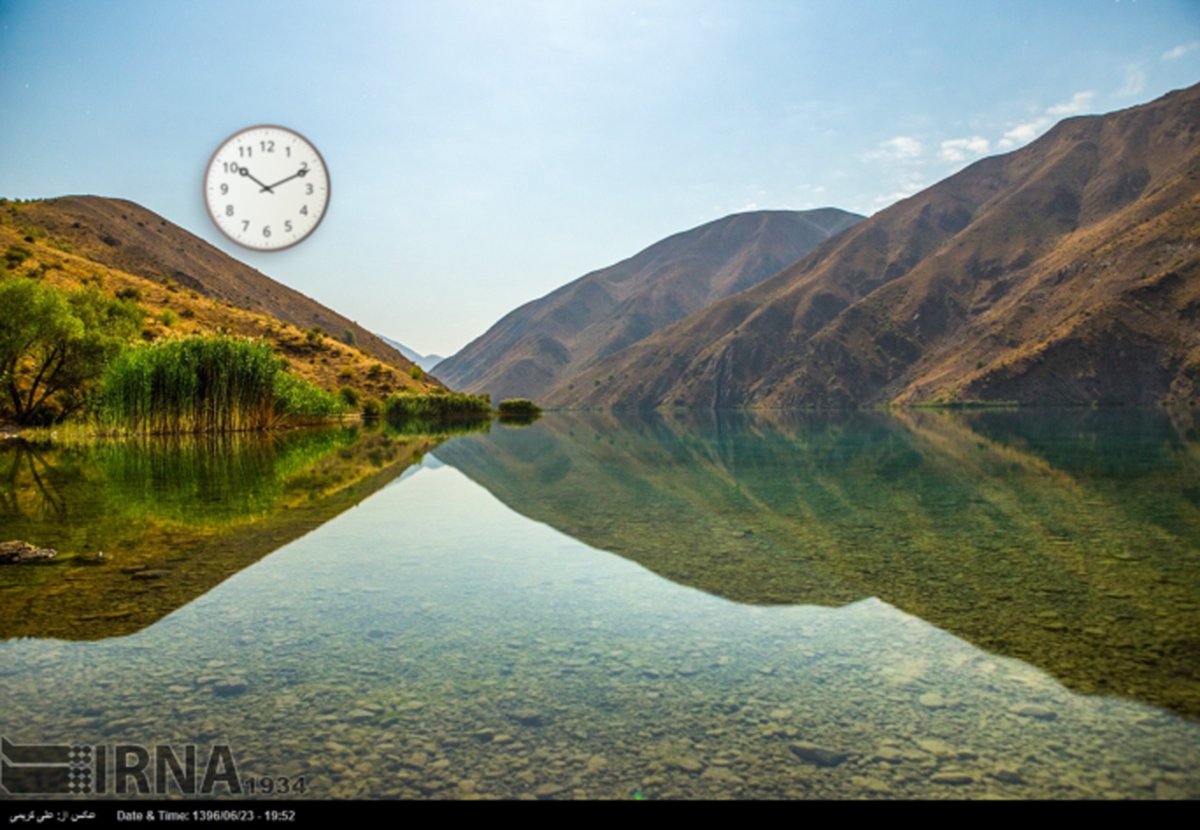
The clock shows 10.11
